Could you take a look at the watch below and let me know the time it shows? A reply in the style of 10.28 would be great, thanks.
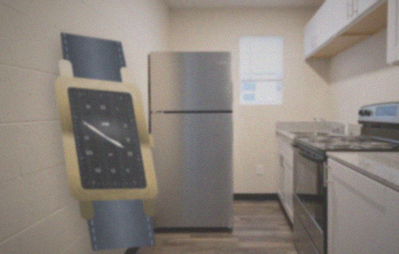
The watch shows 3.50
